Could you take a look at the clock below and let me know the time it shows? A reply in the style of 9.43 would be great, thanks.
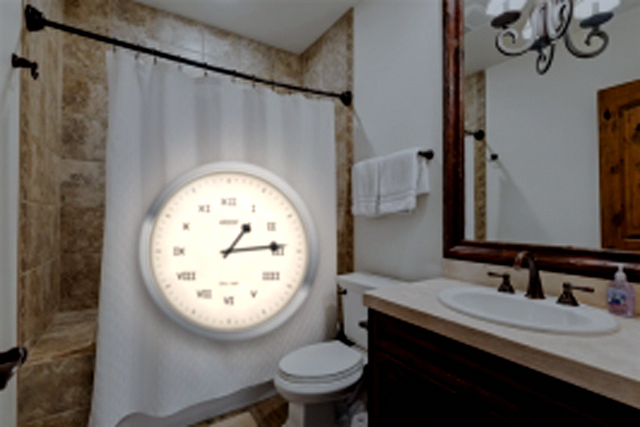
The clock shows 1.14
